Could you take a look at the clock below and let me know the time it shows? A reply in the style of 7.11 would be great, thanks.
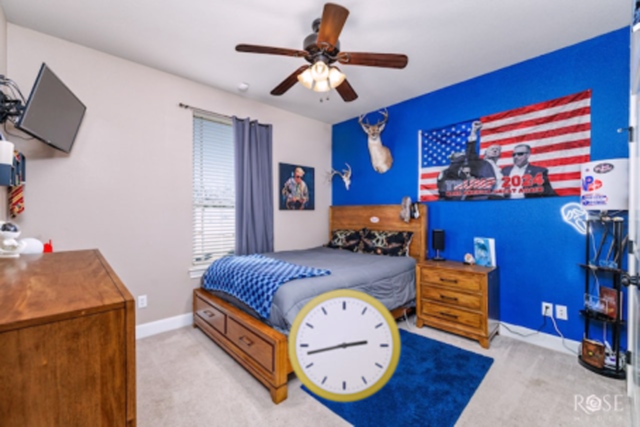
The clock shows 2.43
